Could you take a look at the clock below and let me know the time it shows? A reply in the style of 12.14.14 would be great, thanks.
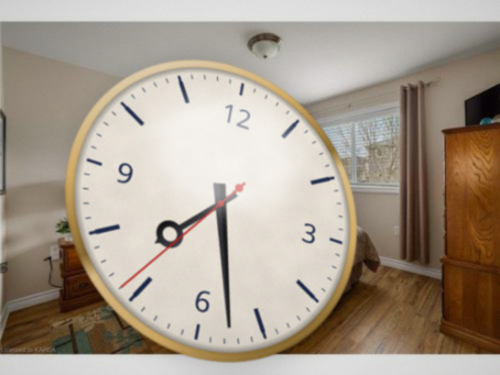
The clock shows 7.27.36
